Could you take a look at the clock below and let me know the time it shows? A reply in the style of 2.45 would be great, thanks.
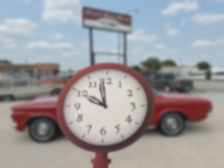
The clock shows 9.58
